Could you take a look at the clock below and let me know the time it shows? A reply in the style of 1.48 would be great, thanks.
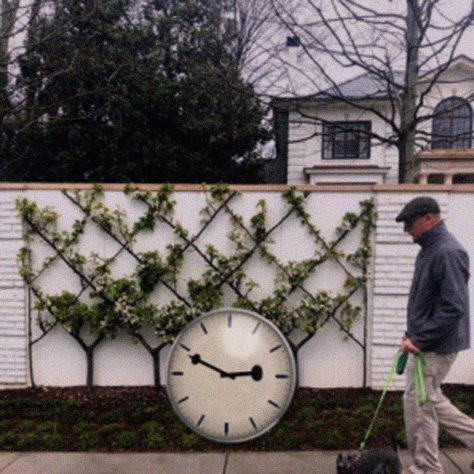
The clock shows 2.49
